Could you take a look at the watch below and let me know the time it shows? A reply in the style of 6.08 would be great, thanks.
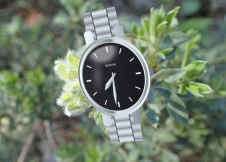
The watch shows 7.31
